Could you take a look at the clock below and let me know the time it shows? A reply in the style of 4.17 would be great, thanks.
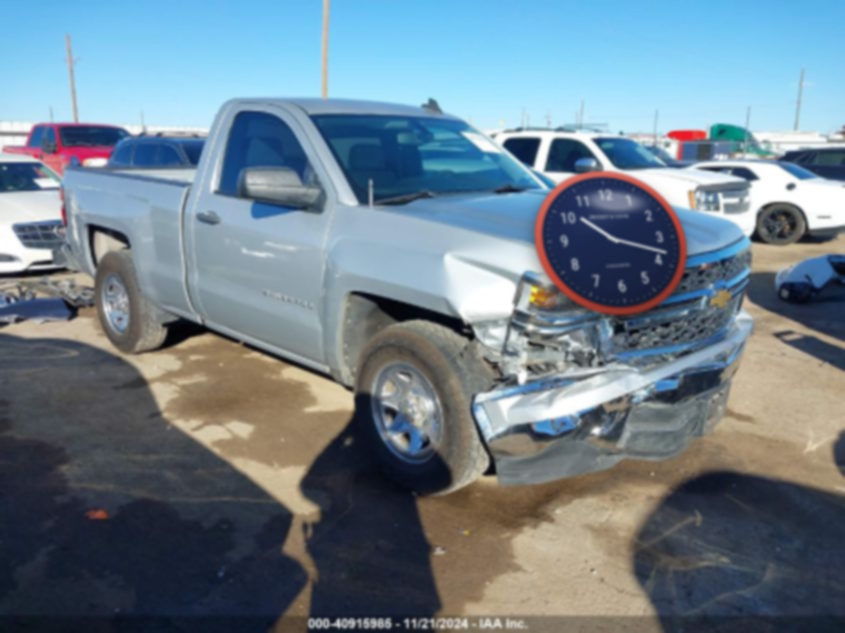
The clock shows 10.18
